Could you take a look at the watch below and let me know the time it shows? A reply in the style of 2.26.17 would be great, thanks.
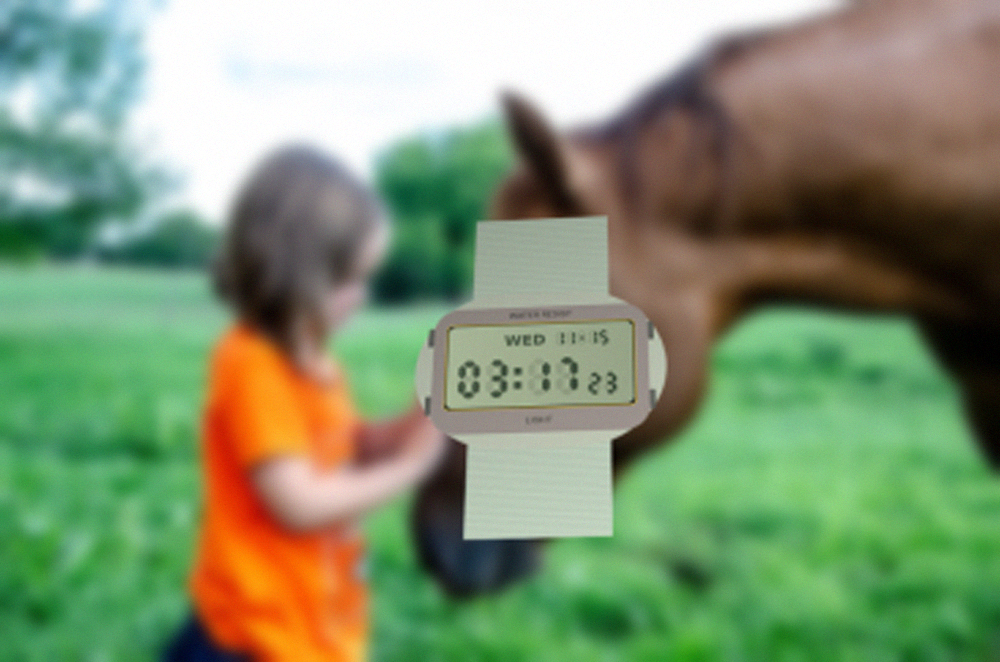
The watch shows 3.17.23
